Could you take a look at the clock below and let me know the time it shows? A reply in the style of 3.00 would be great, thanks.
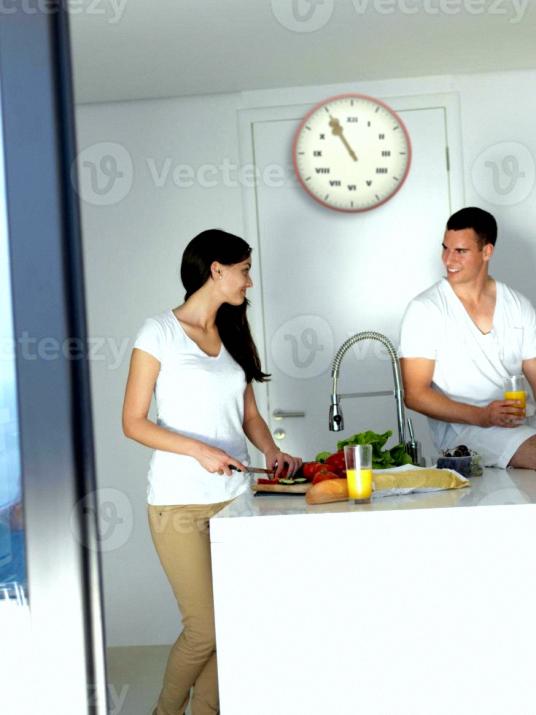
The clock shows 10.55
